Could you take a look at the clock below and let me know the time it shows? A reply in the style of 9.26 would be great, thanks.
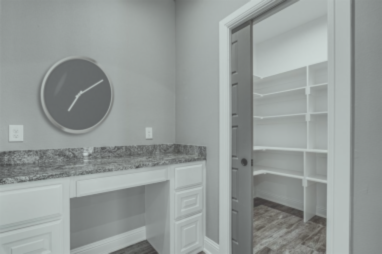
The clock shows 7.10
